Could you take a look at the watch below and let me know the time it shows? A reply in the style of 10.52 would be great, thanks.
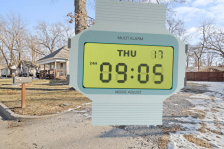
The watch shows 9.05
